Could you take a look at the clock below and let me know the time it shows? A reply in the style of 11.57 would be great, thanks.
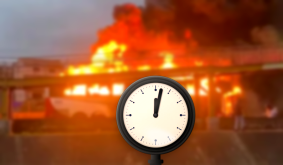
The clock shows 12.02
